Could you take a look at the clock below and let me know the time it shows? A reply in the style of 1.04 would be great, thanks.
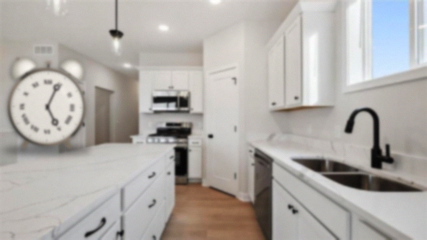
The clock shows 5.04
